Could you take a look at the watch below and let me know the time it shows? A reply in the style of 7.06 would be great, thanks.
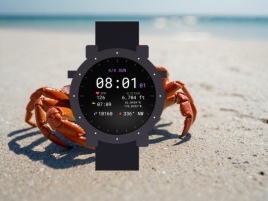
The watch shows 8.01
